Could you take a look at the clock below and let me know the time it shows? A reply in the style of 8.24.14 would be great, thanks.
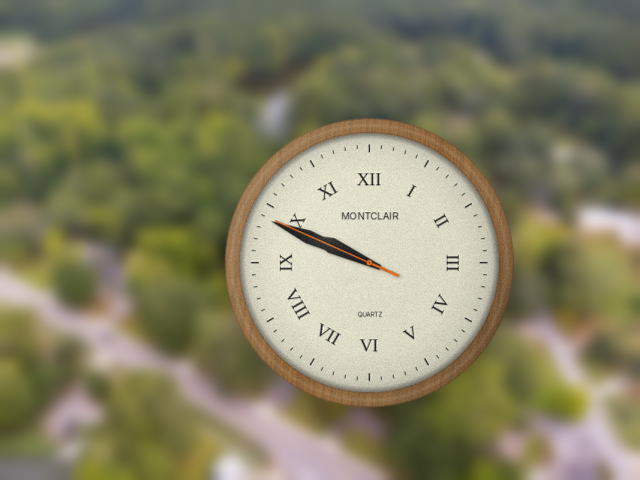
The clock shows 9.48.49
